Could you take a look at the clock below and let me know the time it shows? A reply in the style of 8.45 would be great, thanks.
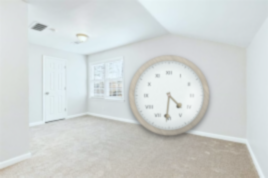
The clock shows 4.31
